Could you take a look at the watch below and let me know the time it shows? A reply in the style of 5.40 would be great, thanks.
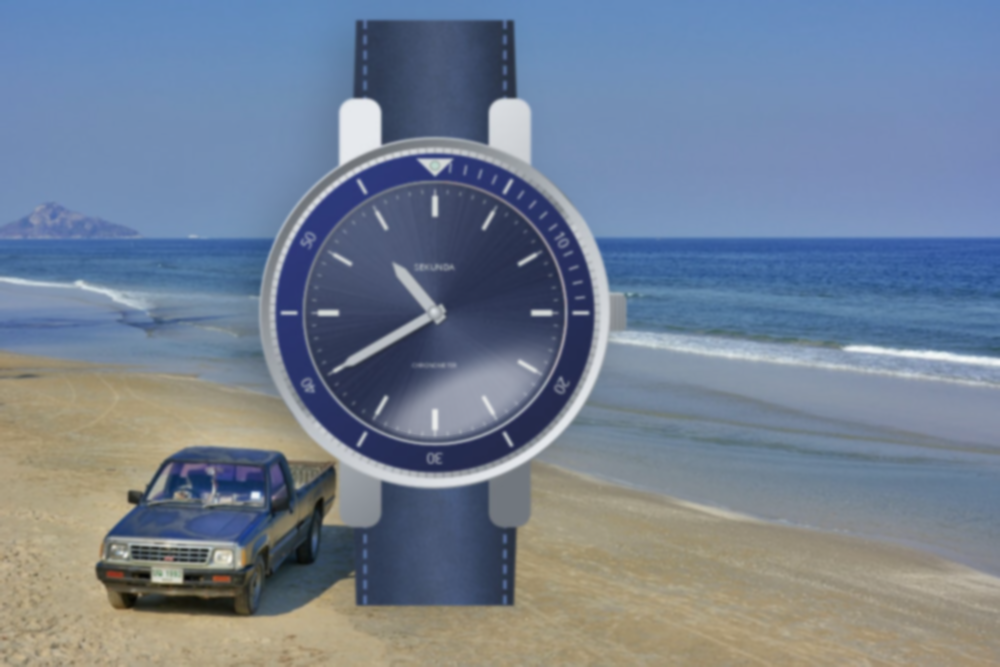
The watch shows 10.40
